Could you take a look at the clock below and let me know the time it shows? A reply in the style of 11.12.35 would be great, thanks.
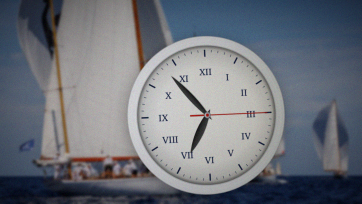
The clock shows 6.53.15
